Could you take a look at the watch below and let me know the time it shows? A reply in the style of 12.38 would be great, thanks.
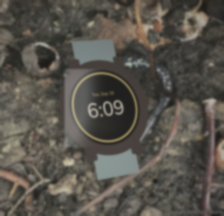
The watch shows 6.09
